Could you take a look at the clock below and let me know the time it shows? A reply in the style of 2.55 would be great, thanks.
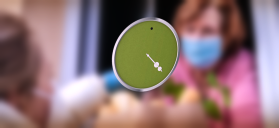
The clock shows 4.22
